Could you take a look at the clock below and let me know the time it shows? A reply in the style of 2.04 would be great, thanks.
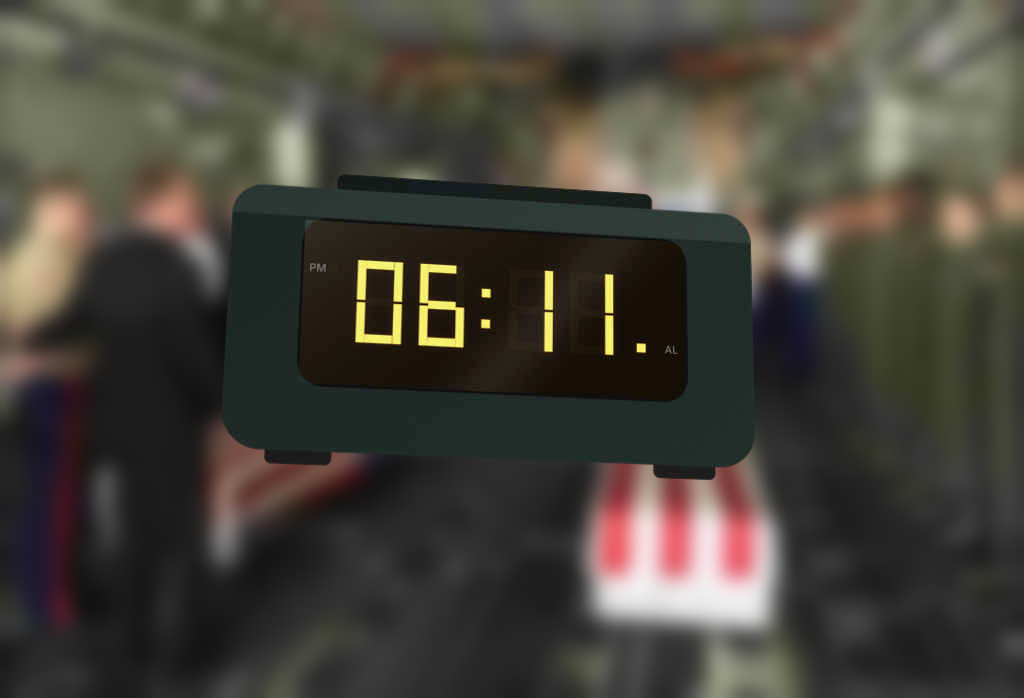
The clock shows 6.11
